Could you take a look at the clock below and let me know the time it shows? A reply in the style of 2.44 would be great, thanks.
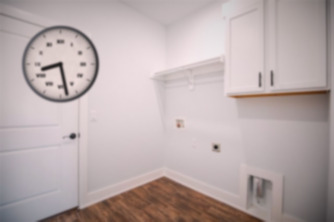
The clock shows 8.28
